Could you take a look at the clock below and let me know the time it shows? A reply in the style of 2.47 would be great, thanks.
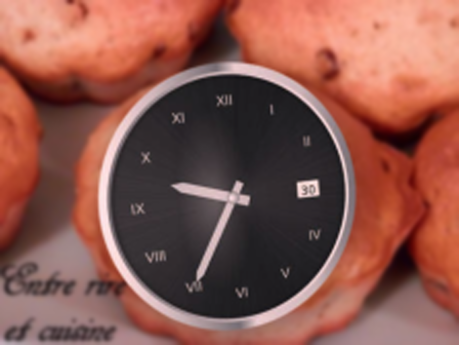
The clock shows 9.35
